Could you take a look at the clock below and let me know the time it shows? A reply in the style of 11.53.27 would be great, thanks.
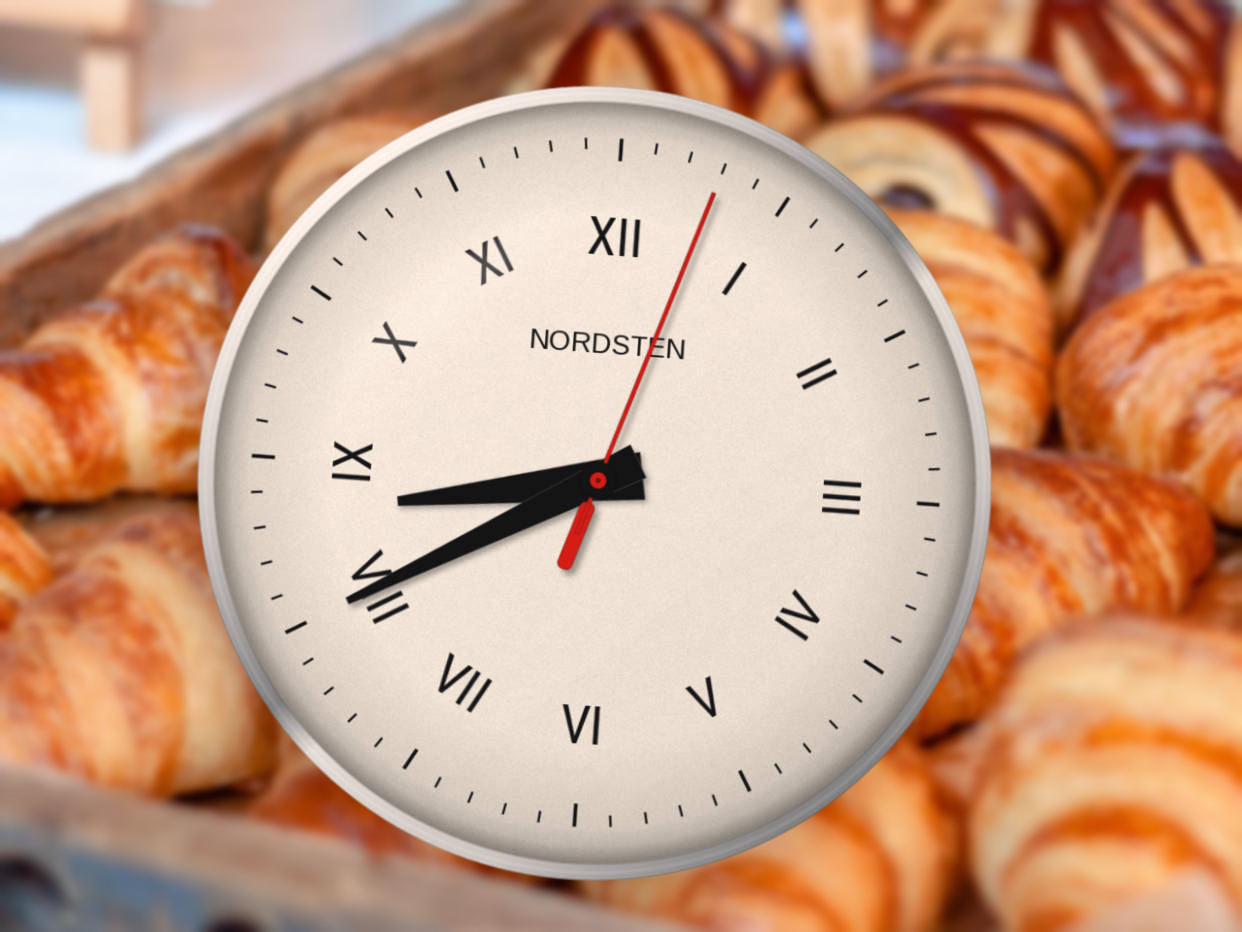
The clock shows 8.40.03
